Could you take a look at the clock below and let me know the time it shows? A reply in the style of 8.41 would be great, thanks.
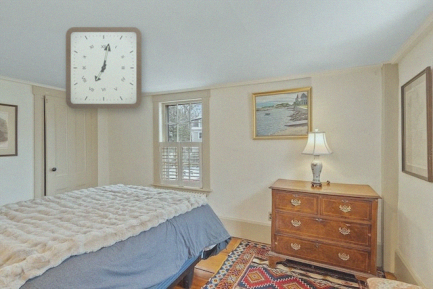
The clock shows 7.02
